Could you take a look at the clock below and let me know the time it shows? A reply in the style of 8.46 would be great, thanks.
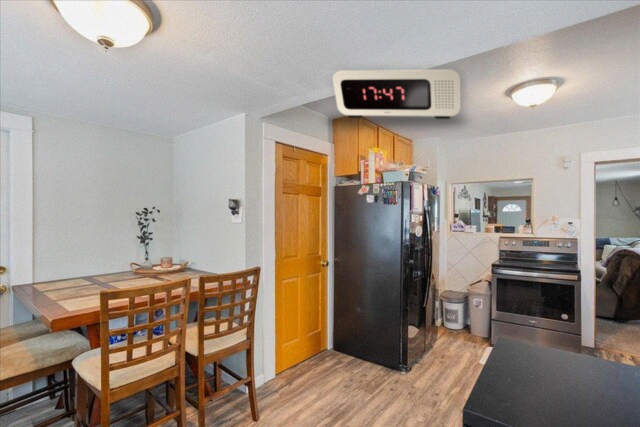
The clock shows 17.47
